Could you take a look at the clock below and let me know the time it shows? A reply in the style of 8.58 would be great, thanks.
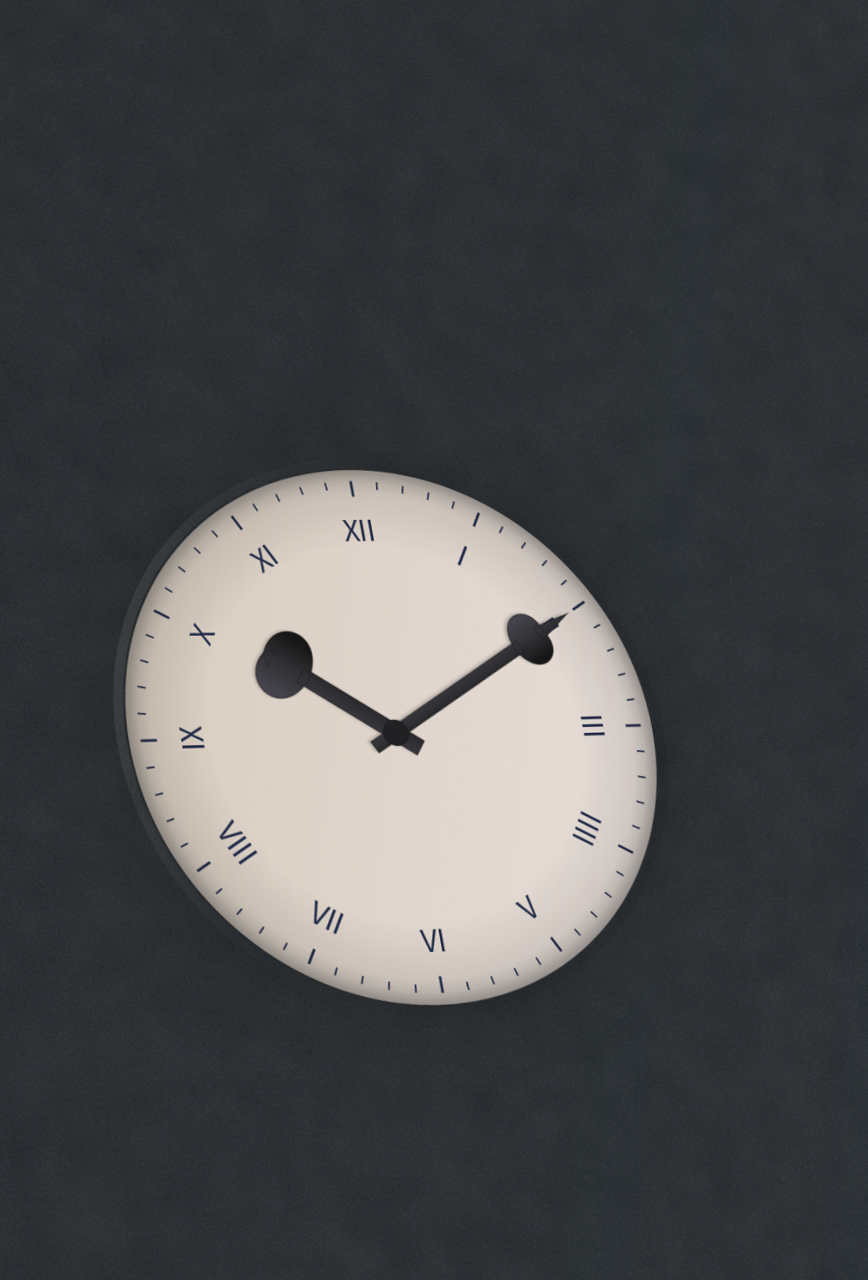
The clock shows 10.10
